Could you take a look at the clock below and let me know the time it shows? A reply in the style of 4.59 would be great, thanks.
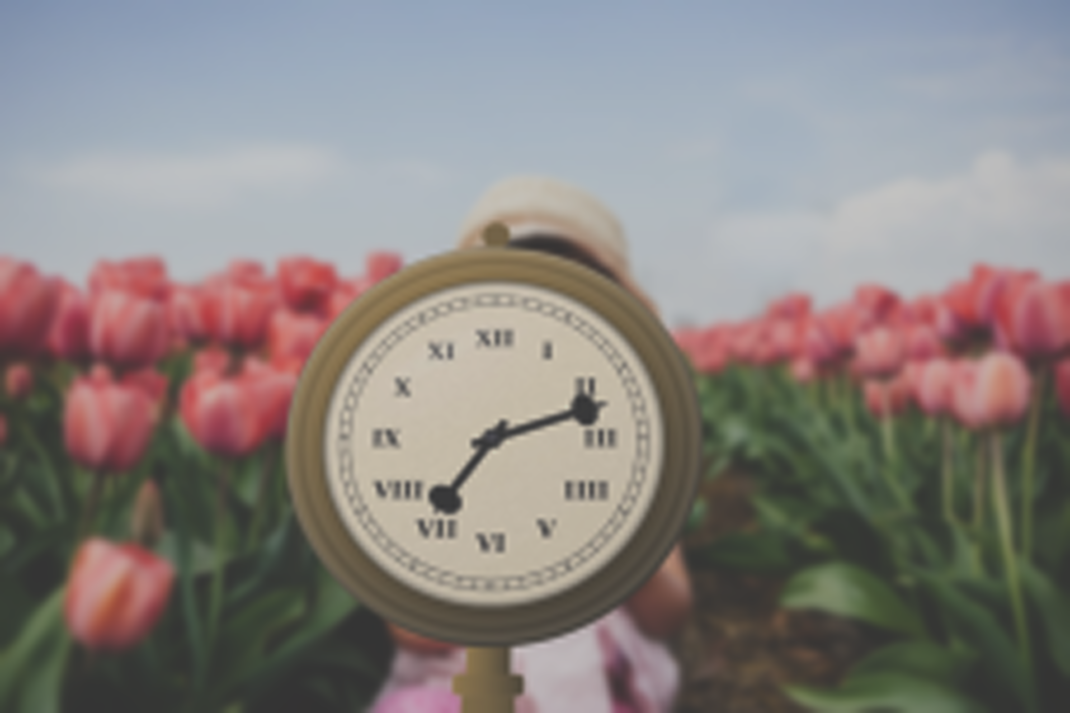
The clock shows 7.12
